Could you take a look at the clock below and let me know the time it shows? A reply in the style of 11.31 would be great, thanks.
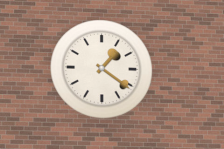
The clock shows 1.21
